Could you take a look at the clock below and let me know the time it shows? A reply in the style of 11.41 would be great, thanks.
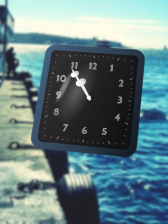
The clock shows 10.54
